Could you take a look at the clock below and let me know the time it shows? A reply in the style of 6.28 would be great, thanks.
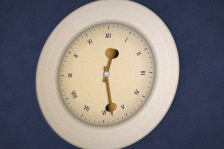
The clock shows 12.28
